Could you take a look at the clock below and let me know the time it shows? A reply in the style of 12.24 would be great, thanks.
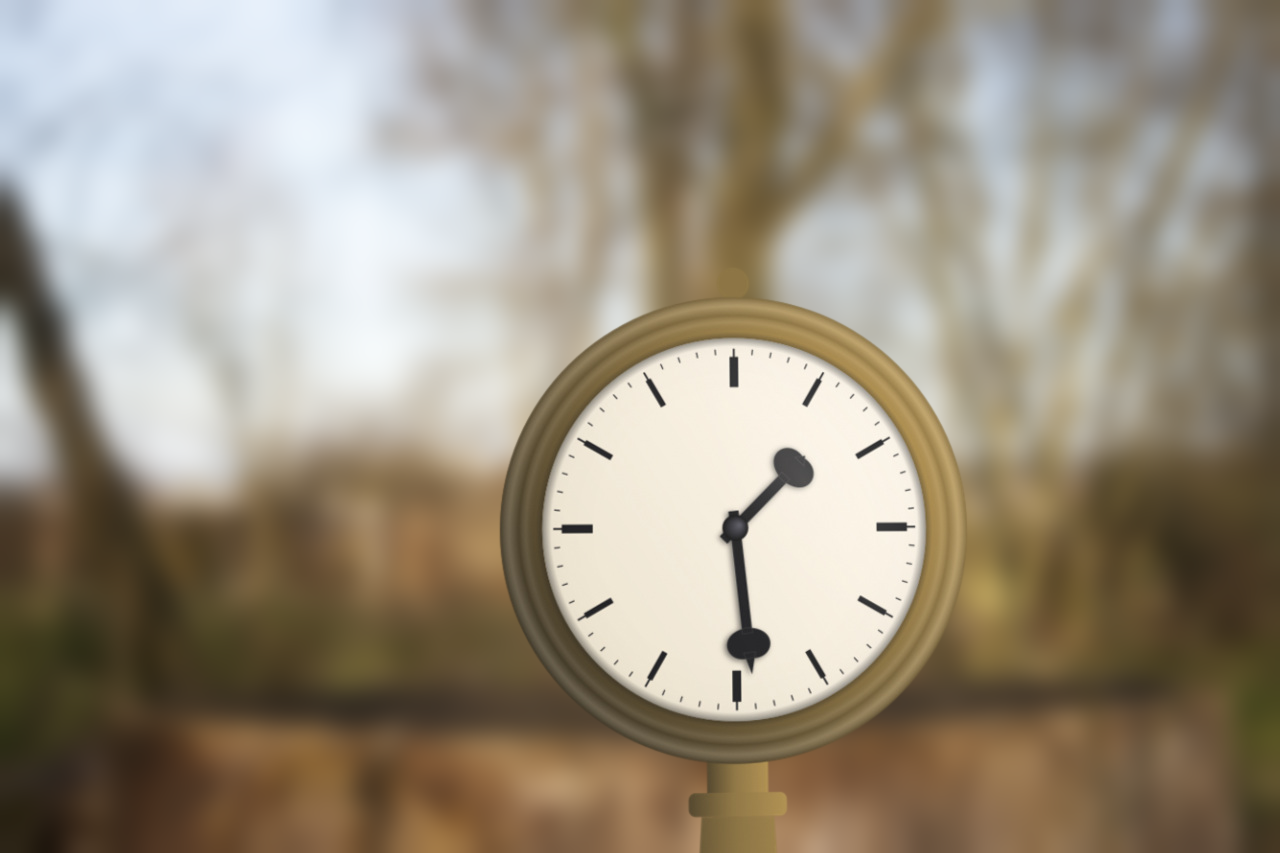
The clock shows 1.29
